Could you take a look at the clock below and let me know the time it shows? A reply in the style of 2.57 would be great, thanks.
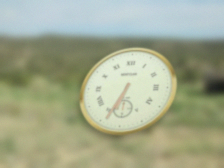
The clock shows 6.34
